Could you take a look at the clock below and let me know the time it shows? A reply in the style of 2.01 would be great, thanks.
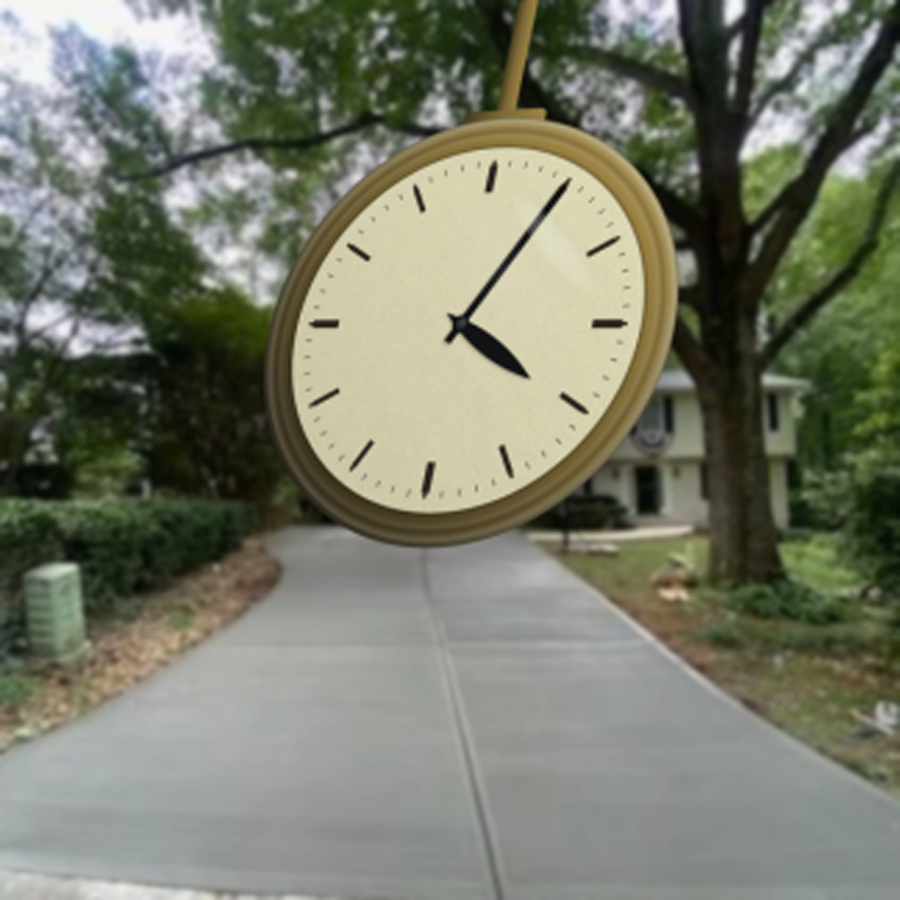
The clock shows 4.05
